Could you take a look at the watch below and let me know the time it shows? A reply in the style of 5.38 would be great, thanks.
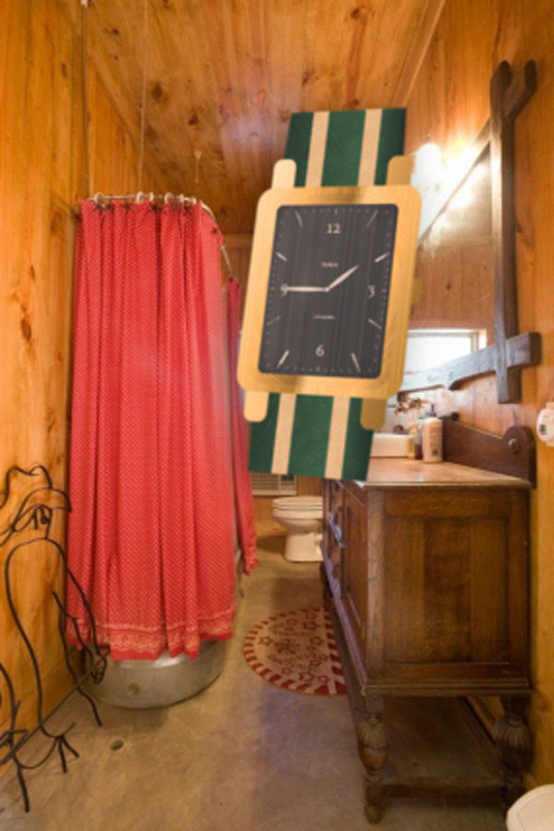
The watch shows 1.45
